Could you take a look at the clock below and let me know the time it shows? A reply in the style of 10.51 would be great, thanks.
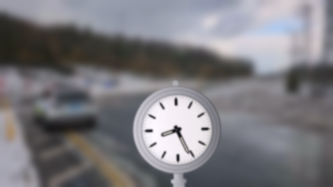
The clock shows 8.26
